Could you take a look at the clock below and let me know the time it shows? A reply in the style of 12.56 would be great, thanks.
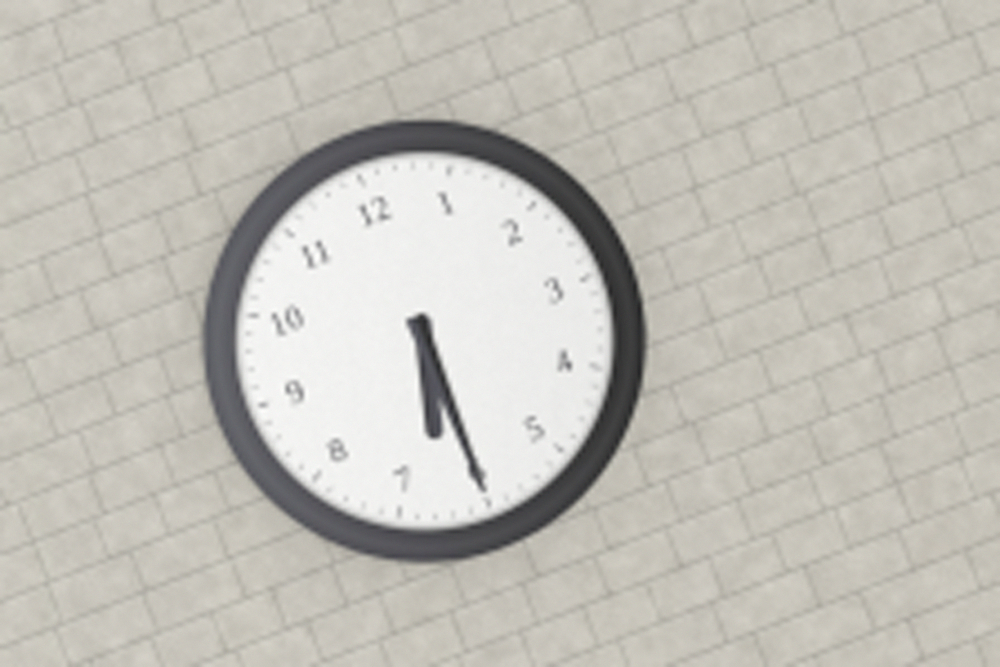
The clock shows 6.30
